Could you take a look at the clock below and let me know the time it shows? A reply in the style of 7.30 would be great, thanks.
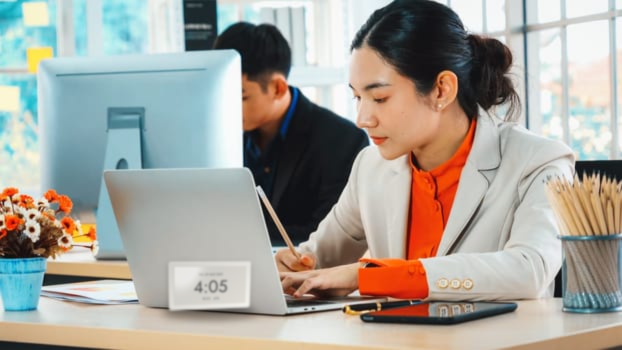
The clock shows 4.05
